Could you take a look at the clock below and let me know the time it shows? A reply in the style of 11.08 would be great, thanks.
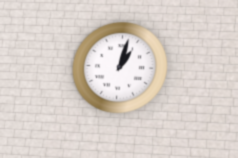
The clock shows 1.02
